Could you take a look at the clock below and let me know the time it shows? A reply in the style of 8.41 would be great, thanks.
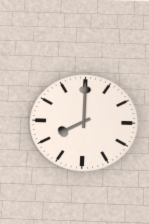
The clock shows 8.00
